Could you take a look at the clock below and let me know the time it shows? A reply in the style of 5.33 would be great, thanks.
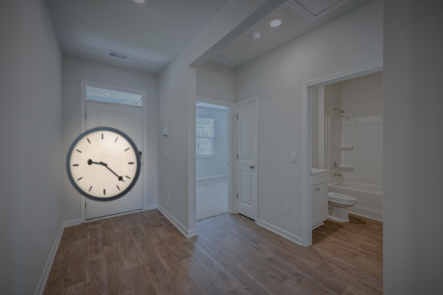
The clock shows 9.22
